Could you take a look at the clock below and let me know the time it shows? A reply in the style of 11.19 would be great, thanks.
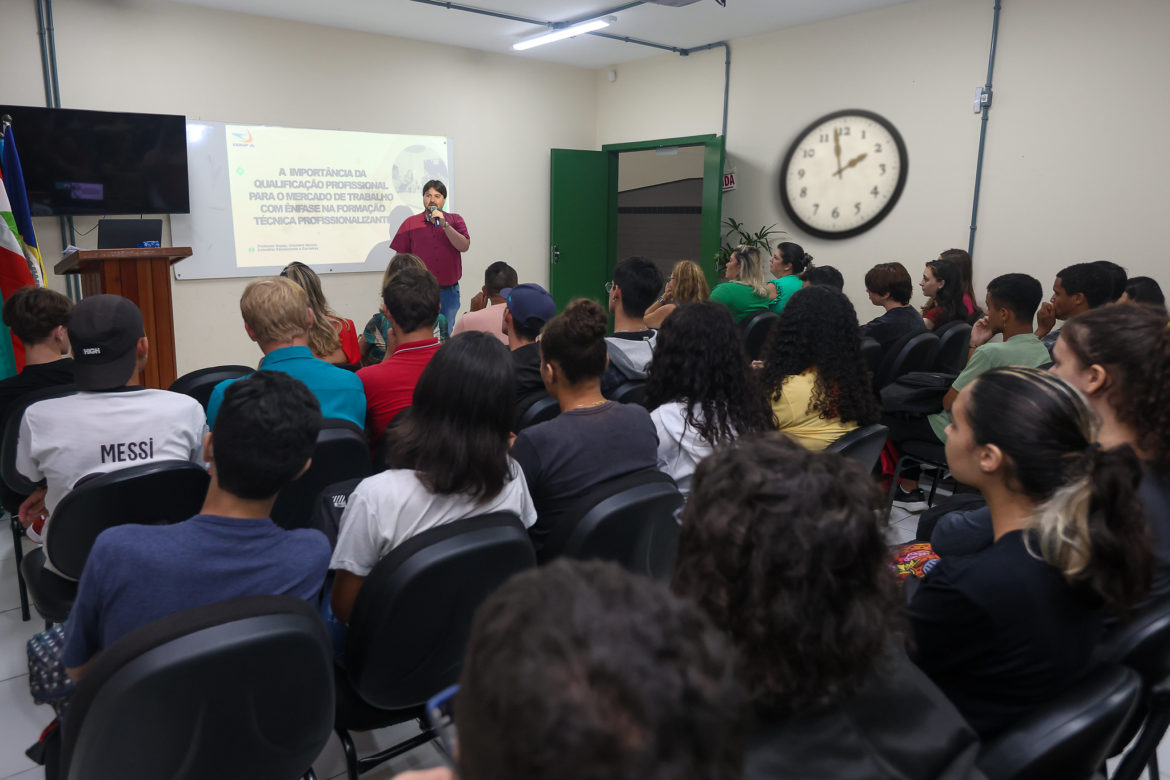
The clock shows 1.58
